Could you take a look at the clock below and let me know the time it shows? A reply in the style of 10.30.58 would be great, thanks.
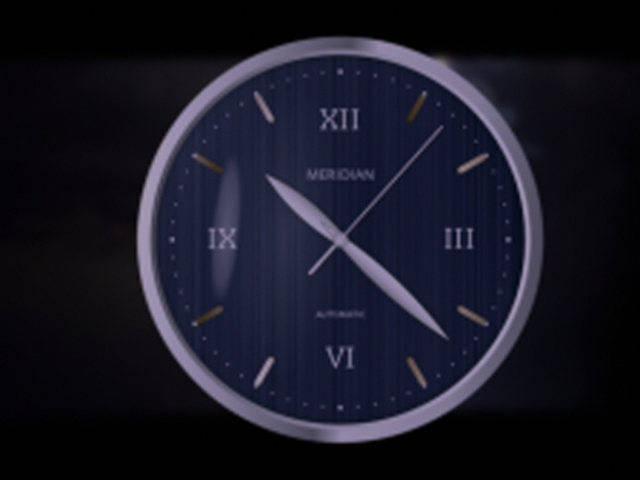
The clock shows 10.22.07
